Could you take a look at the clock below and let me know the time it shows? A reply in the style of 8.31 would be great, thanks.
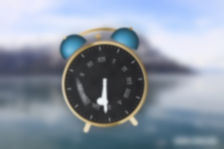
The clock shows 6.31
